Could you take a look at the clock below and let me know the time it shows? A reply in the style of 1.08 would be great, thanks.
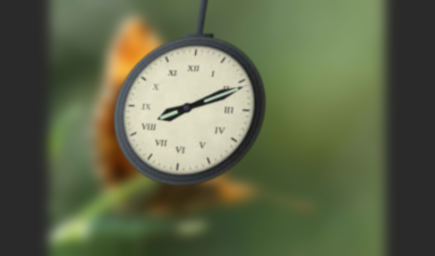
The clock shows 8.11
